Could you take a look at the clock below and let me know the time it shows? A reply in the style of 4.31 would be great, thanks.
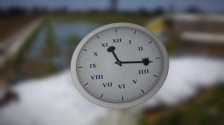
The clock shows 11.16
